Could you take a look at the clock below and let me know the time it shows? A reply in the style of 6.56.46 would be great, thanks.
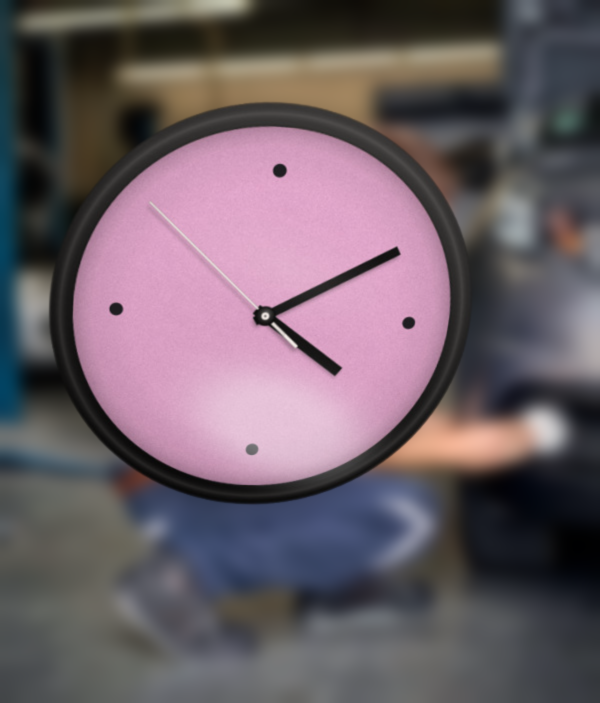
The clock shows 4.09.52
